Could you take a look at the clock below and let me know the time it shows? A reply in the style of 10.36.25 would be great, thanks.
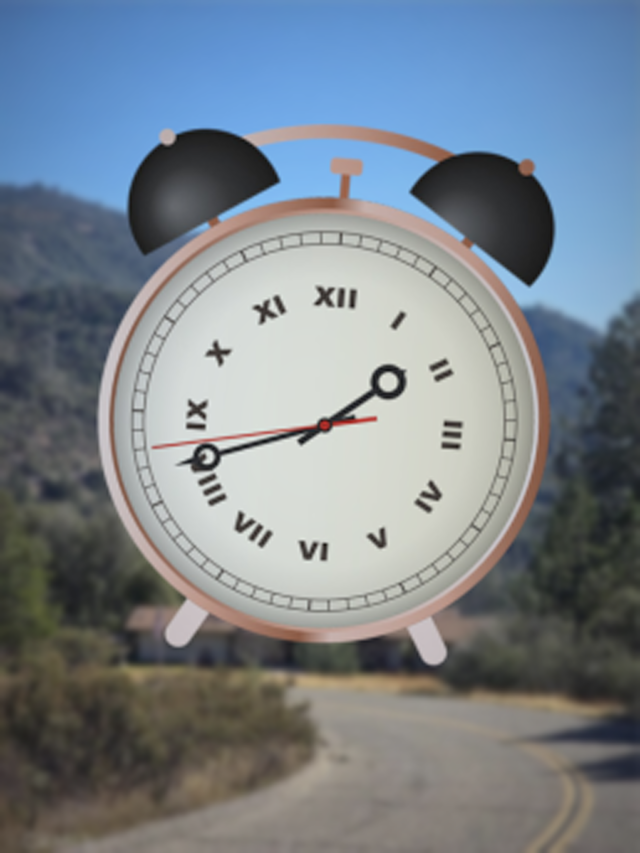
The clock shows 1.41.43
